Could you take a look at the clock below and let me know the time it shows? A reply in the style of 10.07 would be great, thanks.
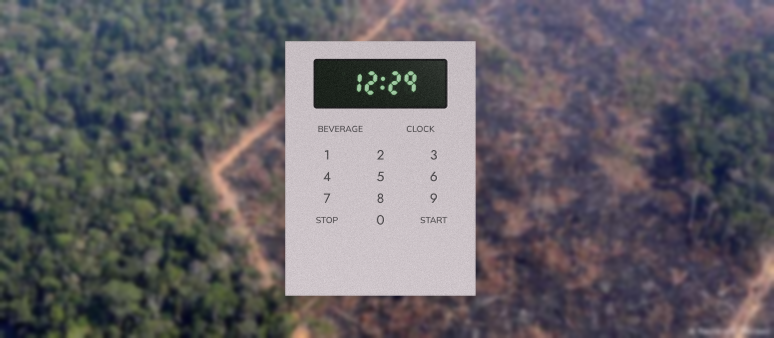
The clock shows 12.29
